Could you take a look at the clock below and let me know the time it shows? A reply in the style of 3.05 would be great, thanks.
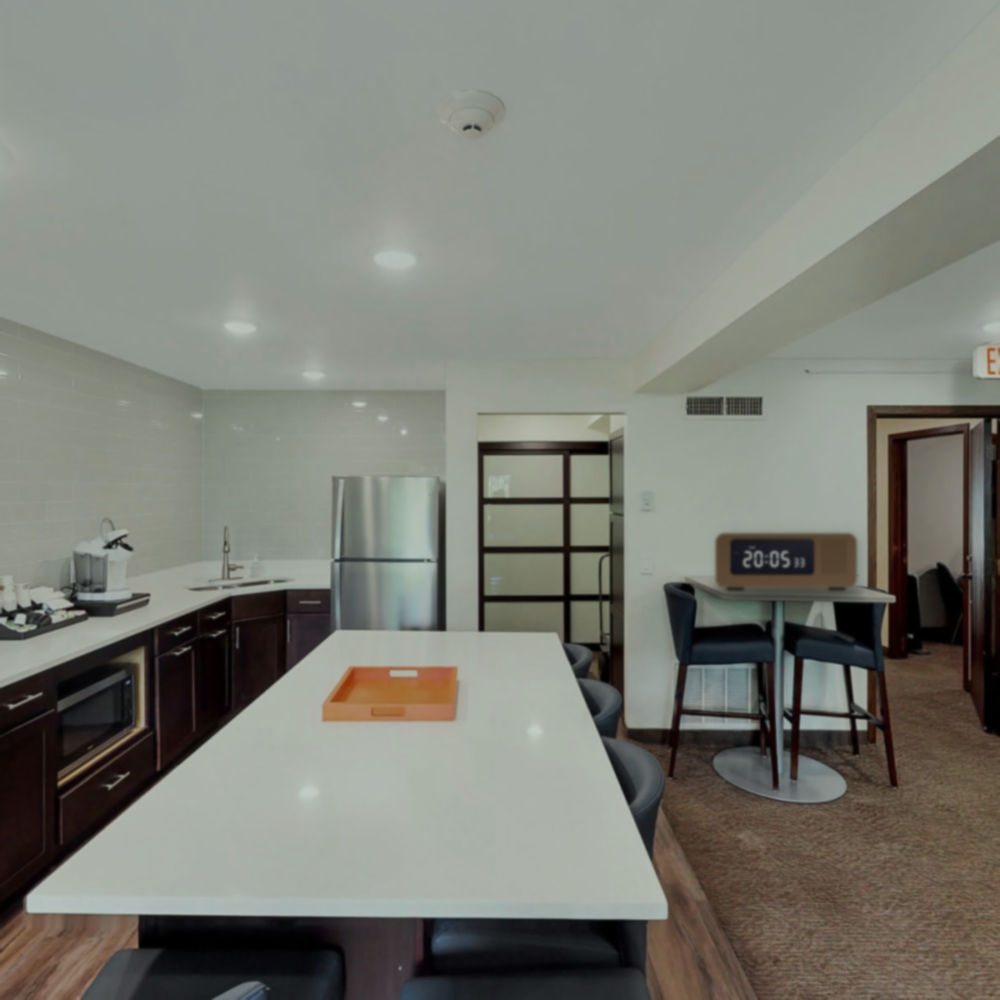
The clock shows 20.05
